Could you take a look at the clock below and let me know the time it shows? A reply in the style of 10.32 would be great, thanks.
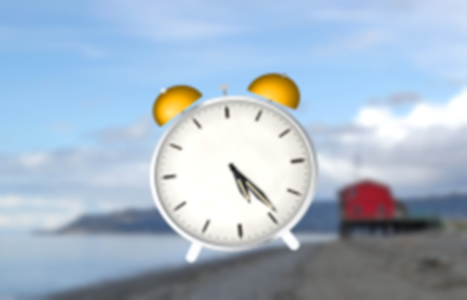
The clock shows 5.24
